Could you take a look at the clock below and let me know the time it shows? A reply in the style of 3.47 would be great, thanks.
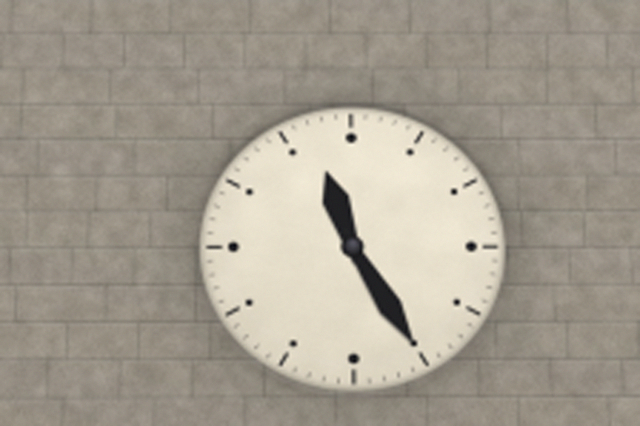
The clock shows 11.25
